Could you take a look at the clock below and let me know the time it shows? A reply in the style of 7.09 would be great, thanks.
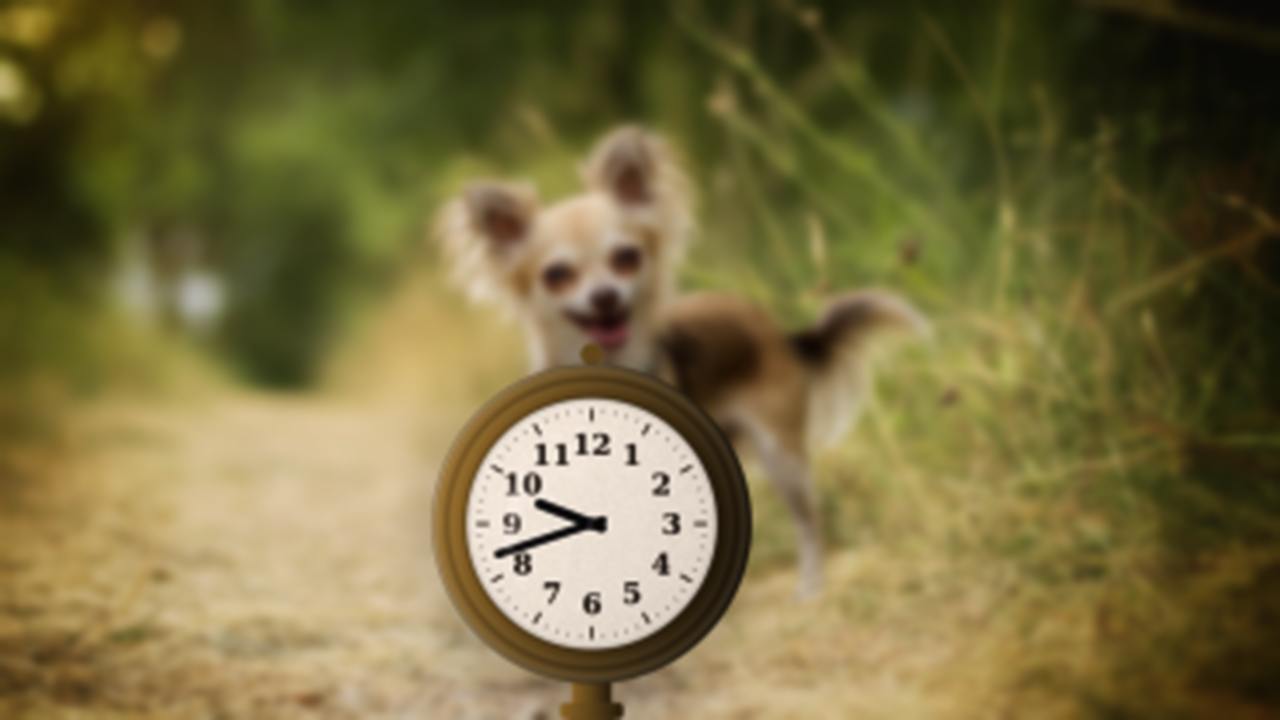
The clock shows 9.42
